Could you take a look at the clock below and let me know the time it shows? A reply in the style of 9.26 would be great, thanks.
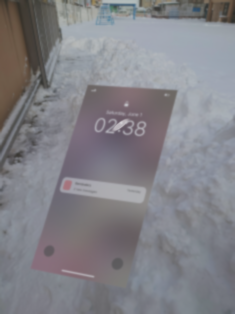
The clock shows 2.38
